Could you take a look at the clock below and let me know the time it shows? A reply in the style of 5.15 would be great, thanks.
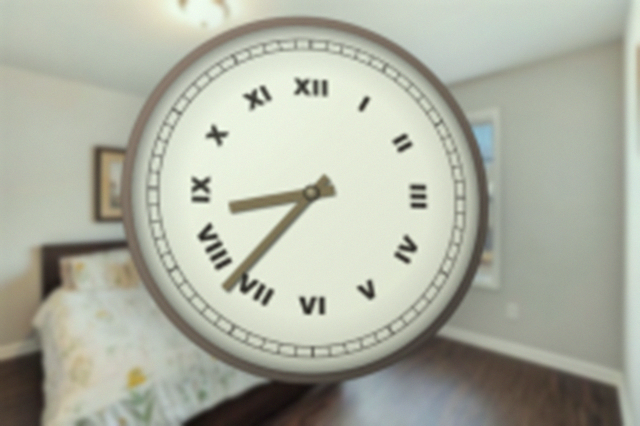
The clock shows 8.37
